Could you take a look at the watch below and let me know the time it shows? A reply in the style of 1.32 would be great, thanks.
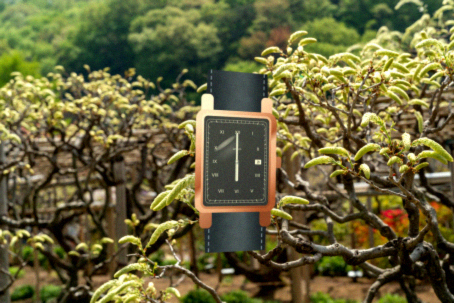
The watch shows 6.00
